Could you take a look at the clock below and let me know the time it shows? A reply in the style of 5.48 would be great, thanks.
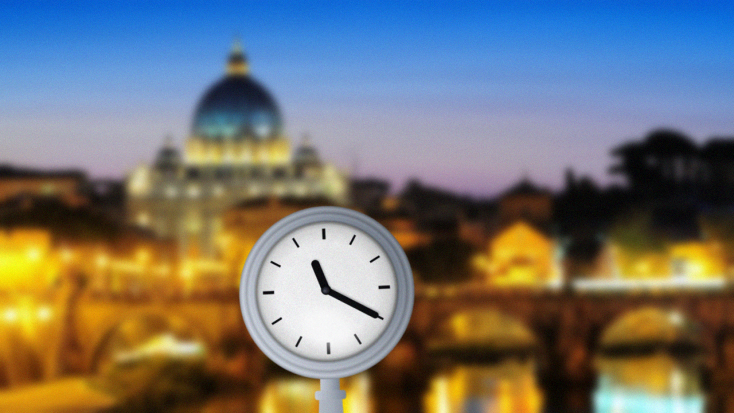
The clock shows 11.20
